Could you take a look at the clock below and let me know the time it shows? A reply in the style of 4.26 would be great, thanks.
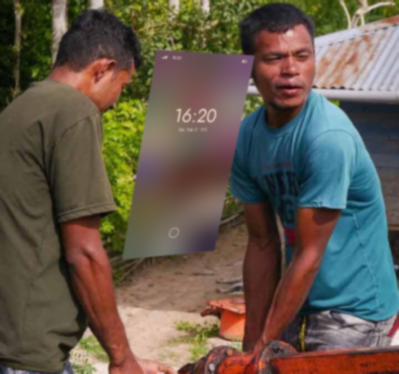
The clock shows 16.20
